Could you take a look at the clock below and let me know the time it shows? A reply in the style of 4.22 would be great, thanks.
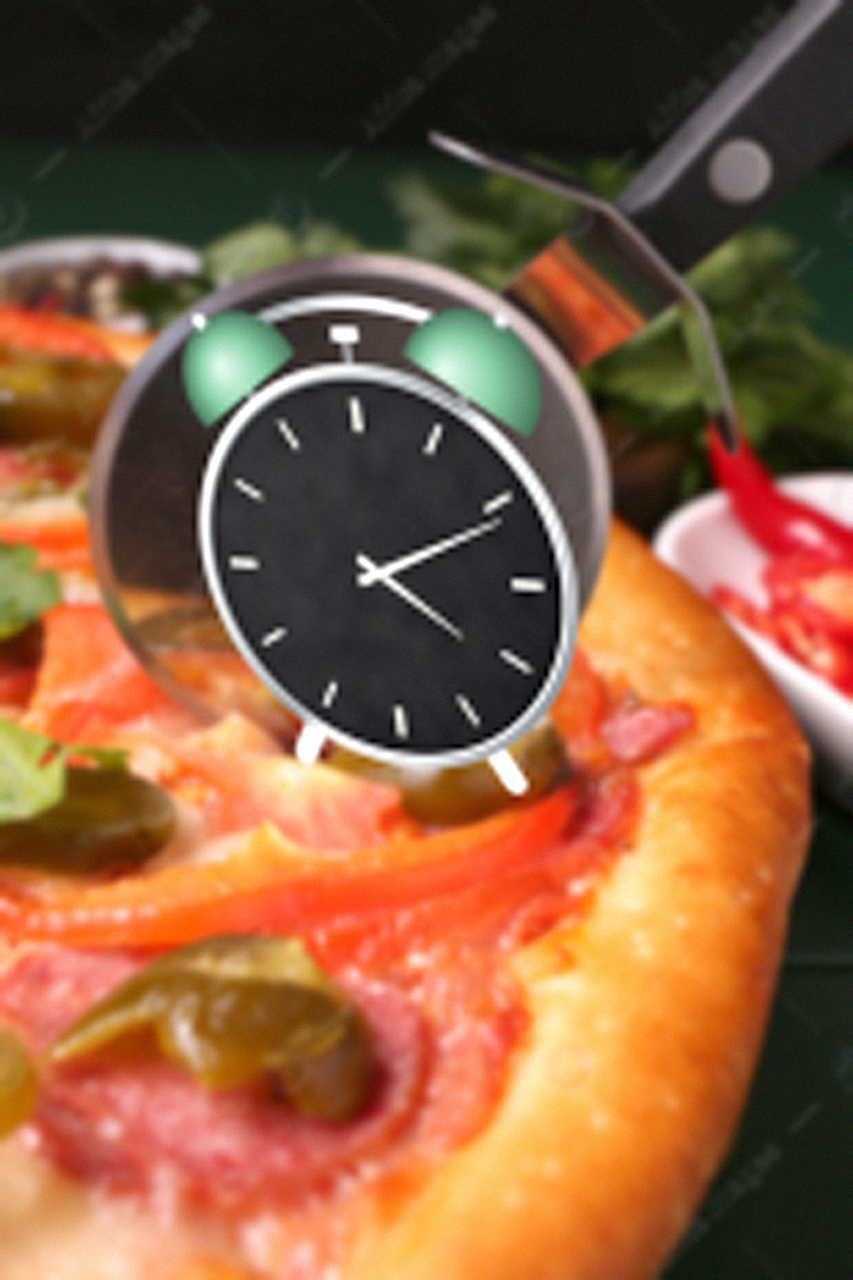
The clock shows 4.11
